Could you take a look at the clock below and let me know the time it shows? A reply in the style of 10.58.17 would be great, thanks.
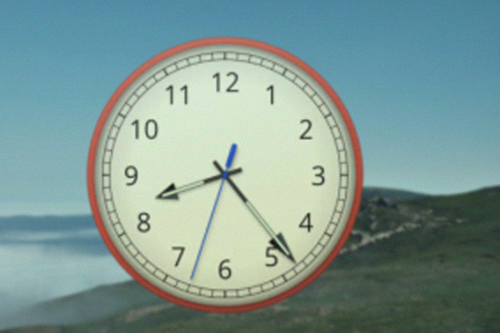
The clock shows 8.23.33
